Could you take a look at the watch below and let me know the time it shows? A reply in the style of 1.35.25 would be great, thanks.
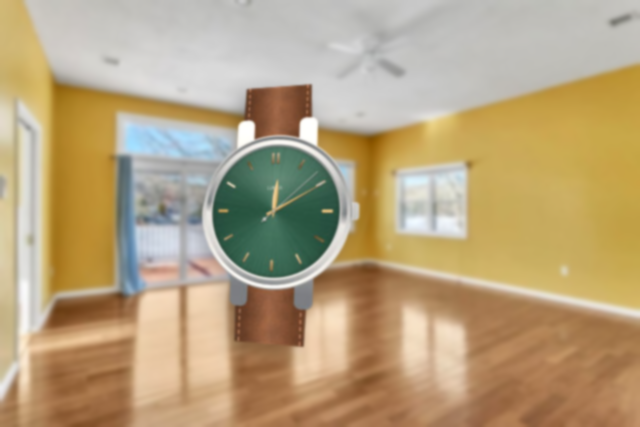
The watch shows 12.10.08
